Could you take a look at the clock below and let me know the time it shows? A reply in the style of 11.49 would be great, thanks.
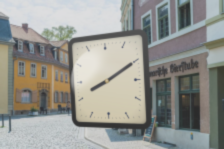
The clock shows 8.10
